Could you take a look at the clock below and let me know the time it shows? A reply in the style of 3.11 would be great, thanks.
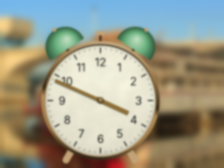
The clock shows 3.49
